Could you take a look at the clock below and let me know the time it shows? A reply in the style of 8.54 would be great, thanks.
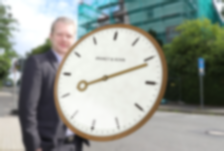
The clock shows 8.11
